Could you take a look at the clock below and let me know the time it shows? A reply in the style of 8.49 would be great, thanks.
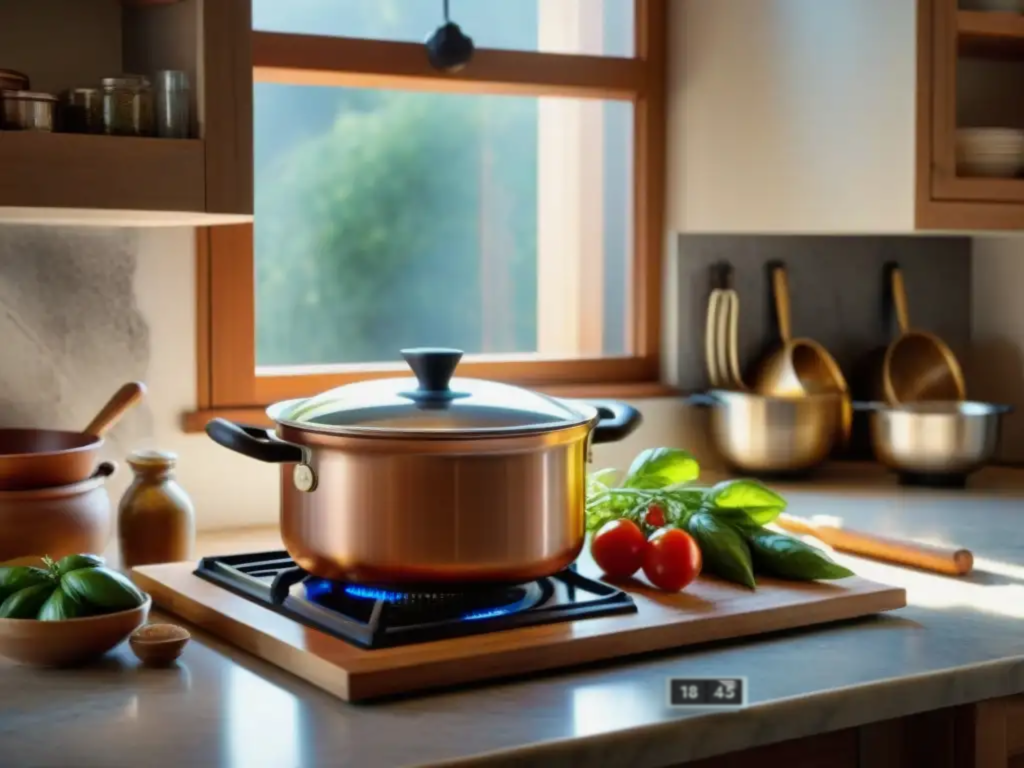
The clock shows 18.45
